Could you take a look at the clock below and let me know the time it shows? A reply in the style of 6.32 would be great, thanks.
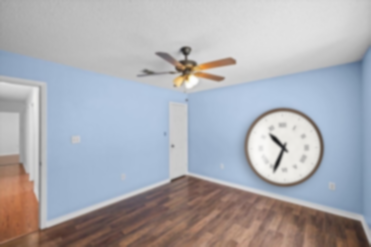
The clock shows 10.34
